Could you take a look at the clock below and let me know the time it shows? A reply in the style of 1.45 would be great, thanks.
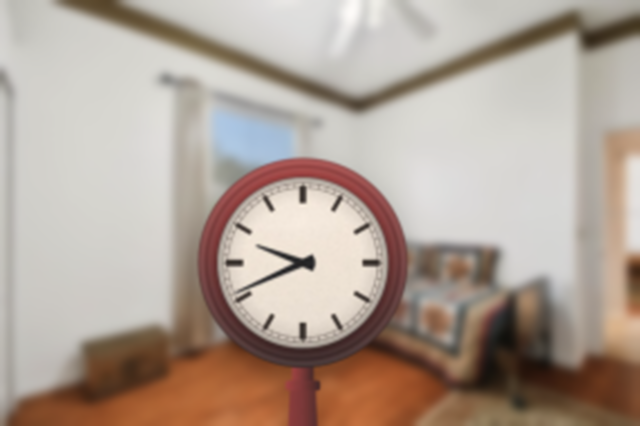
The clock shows 9.41
